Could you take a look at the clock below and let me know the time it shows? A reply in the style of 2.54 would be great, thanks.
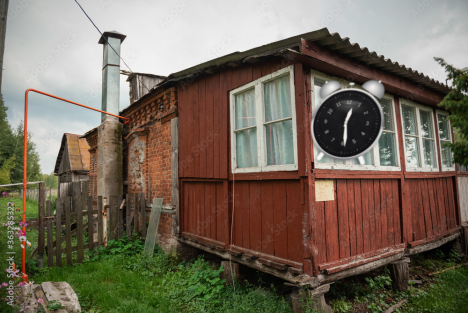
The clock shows 12.29
